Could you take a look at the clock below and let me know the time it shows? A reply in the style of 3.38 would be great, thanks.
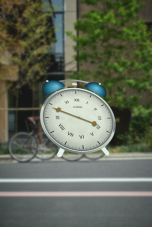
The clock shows 3.49
